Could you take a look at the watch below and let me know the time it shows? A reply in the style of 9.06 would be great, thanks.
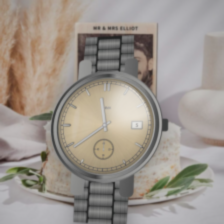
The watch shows 11.39
